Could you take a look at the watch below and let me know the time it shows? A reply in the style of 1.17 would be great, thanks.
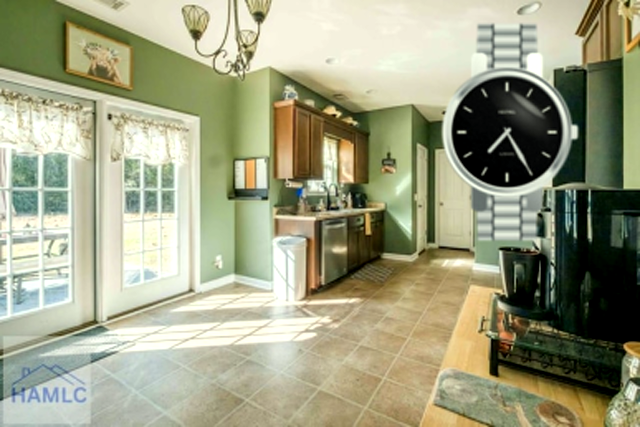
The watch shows 7.25
